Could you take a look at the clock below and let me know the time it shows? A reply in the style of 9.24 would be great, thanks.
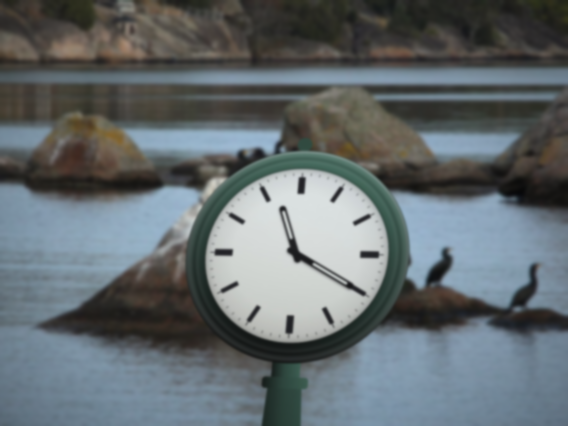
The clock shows 11.20
